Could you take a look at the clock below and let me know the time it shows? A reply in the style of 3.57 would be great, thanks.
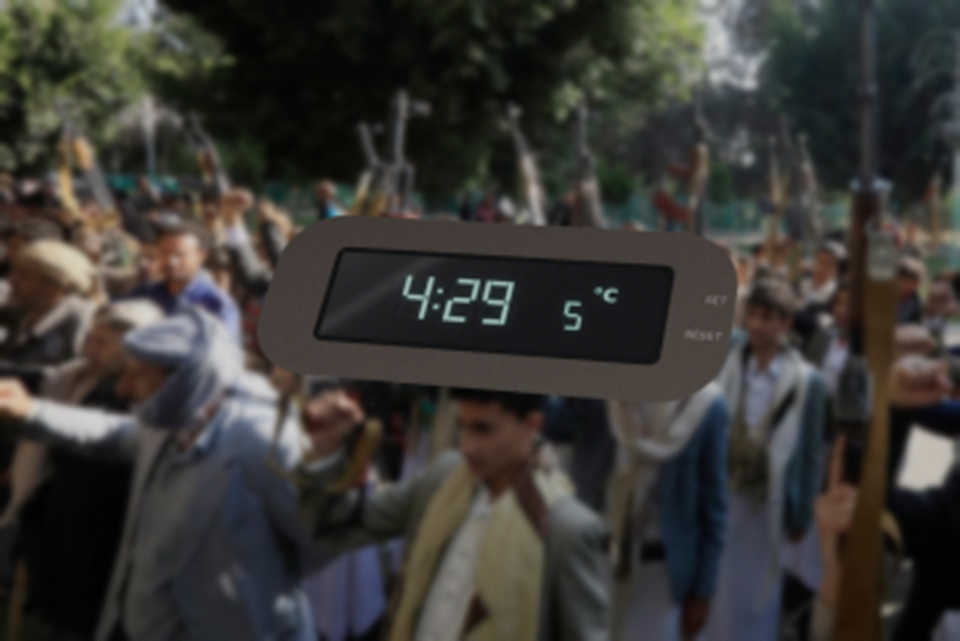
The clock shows 4.29
